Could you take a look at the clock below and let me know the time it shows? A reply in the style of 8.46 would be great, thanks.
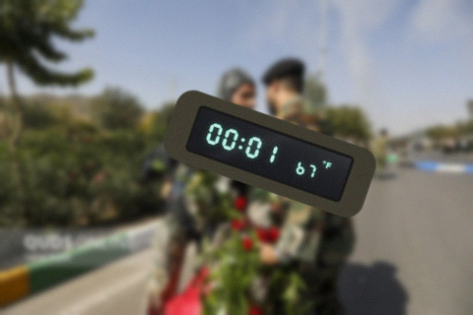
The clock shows 0.01
